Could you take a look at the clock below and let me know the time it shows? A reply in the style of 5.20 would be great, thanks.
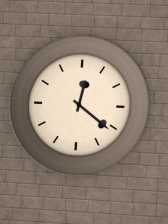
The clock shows 12.21
